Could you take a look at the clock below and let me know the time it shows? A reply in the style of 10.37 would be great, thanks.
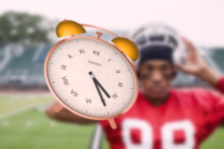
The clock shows 4.25
